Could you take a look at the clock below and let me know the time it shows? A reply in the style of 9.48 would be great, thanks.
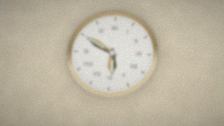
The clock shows 5.50
